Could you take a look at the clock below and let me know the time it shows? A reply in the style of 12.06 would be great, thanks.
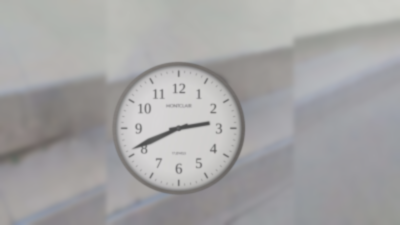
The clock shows 2.41
